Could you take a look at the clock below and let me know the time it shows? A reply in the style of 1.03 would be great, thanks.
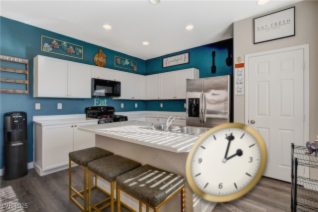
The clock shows 2.01
